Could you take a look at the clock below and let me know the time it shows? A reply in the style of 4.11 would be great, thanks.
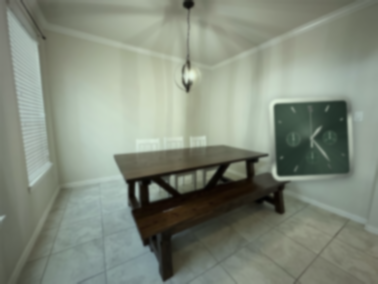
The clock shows 1.24
